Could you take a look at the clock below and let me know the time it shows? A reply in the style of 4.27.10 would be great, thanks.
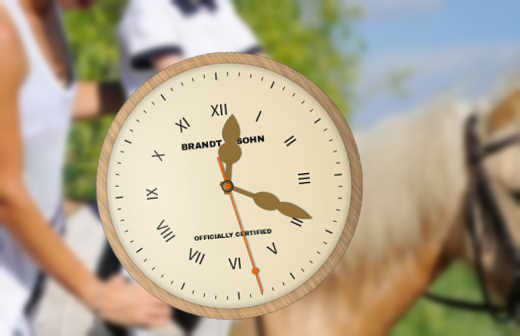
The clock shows 12.19.28
